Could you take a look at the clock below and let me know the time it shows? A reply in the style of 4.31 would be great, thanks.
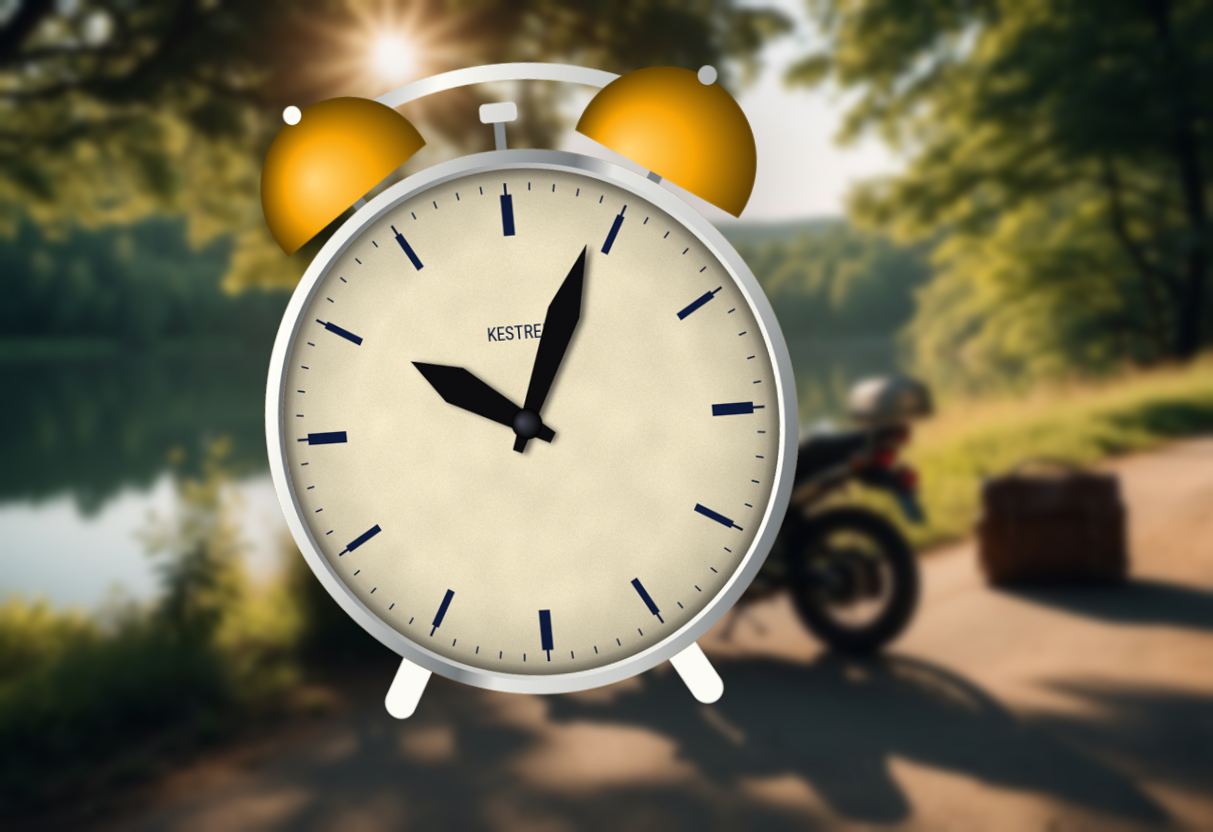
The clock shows 10.04
